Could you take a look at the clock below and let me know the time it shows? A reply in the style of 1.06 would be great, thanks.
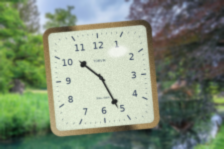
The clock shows 10.26
